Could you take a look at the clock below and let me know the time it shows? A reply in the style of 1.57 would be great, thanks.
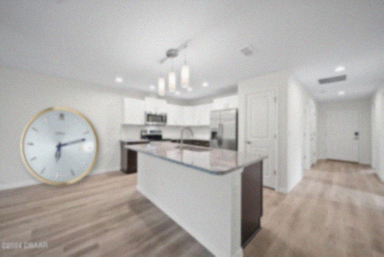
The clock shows 6.12
